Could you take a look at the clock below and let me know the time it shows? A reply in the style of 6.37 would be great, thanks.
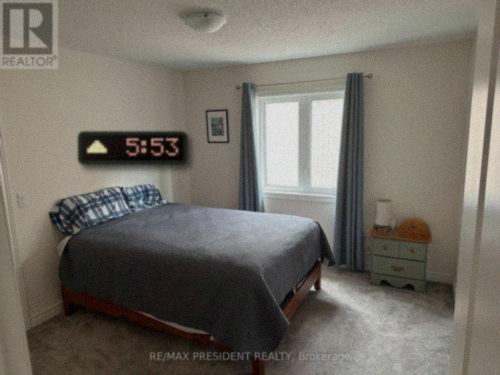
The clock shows 5.53
